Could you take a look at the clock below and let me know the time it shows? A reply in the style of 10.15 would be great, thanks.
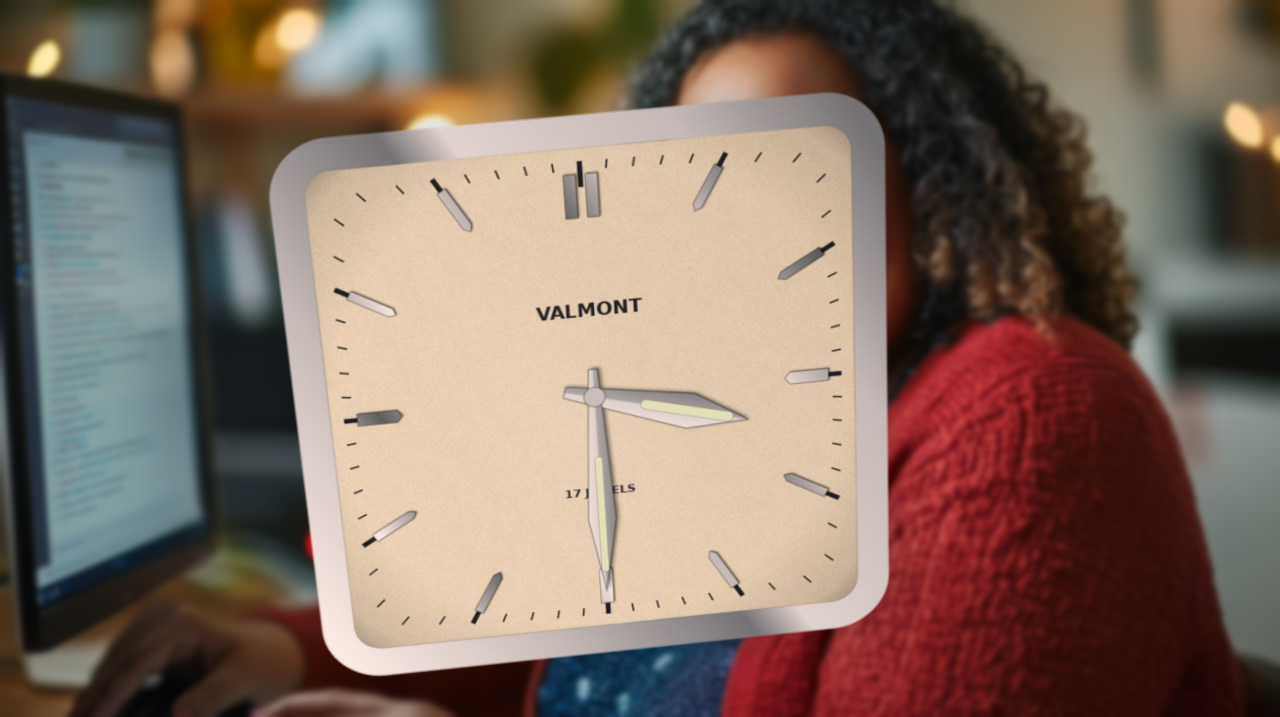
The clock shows 3.30
